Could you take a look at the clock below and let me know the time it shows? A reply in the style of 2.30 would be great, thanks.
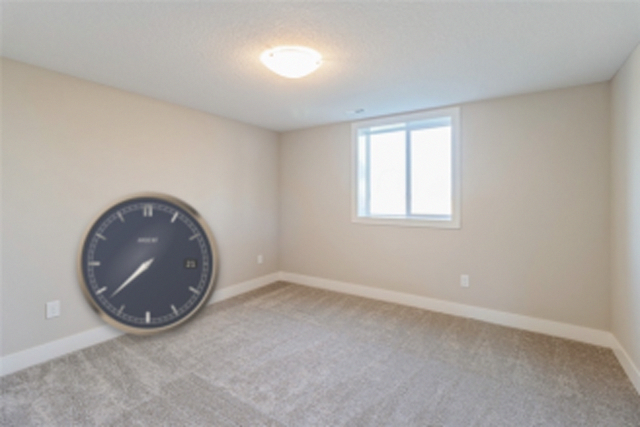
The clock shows 7.38
